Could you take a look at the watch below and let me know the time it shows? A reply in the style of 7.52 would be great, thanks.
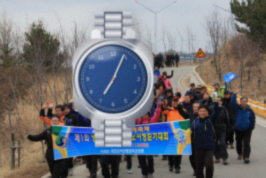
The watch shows 7.04
